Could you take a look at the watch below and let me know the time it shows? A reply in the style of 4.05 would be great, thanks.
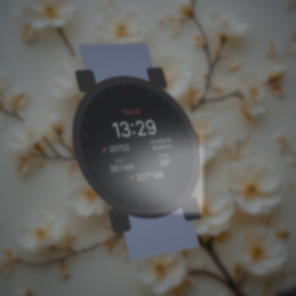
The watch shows 13.29
